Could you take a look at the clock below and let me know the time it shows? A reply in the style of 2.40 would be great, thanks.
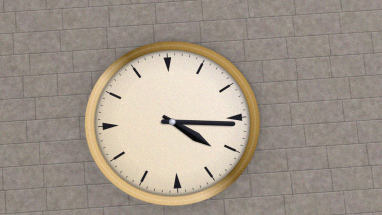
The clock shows 4.16
